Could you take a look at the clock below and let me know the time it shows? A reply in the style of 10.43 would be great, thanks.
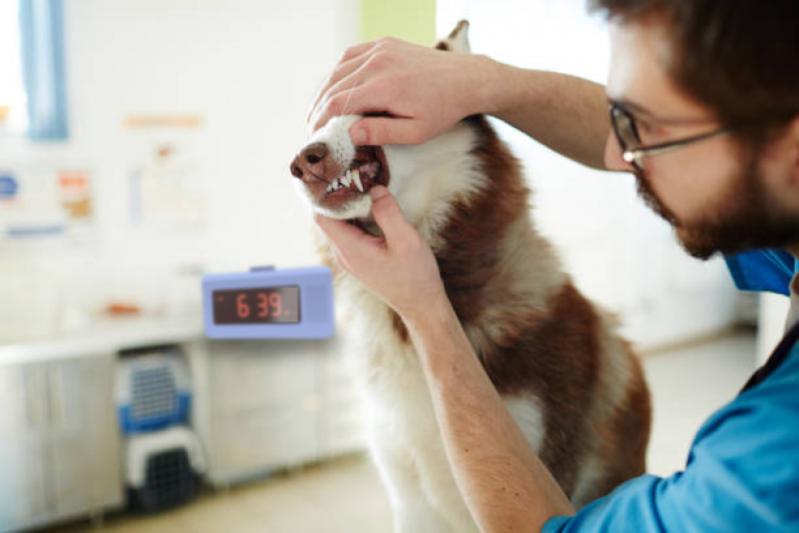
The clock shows 6.39
